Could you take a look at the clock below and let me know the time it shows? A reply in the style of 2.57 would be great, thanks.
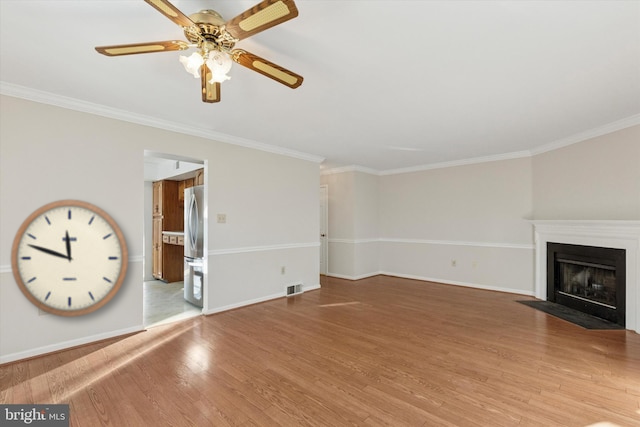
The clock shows 11.48
